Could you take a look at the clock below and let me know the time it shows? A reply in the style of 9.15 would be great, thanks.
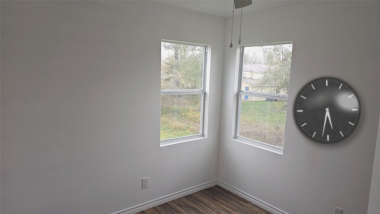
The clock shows 5.32
